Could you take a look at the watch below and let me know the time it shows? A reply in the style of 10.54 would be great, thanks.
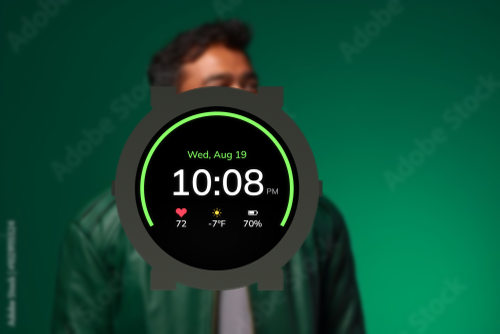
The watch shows 10.08
